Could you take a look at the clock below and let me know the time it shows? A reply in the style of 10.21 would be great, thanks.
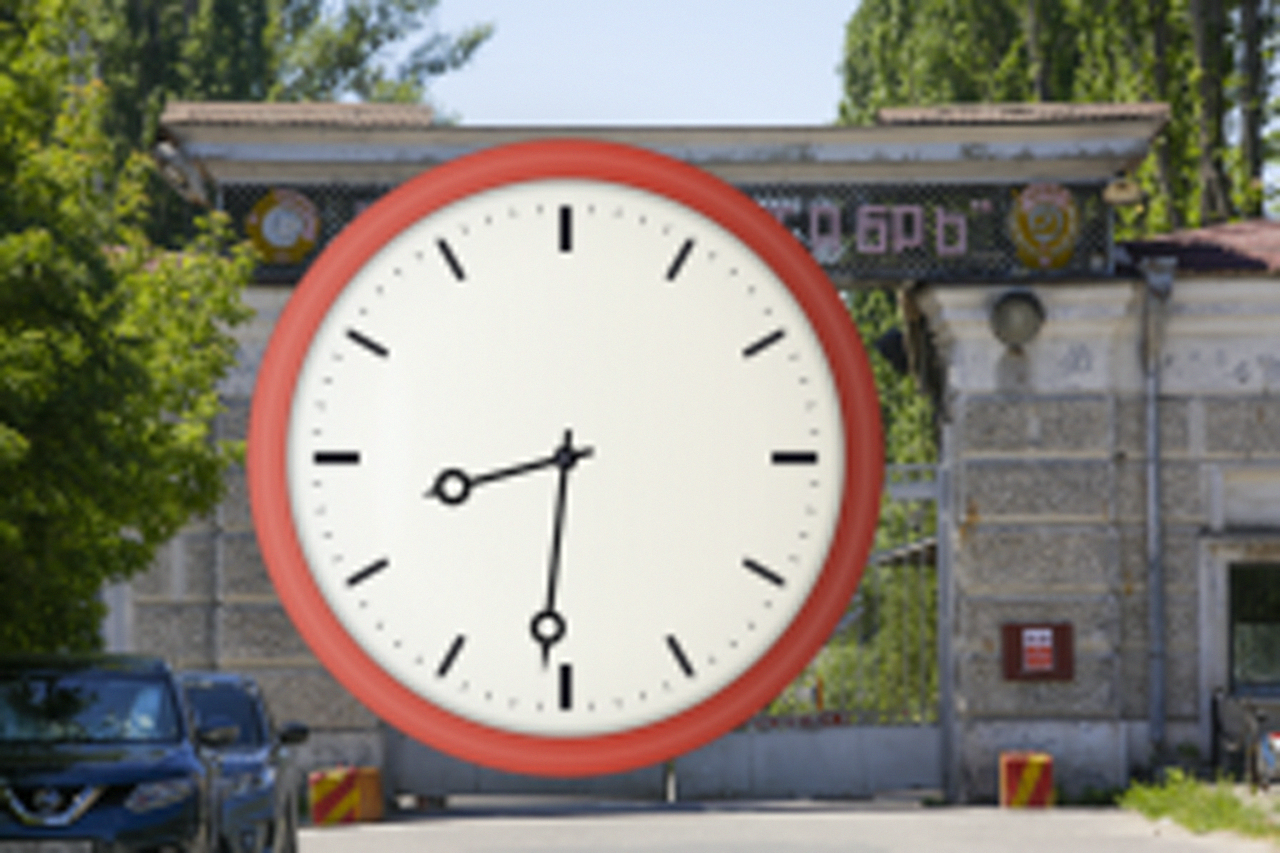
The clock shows 8.31
